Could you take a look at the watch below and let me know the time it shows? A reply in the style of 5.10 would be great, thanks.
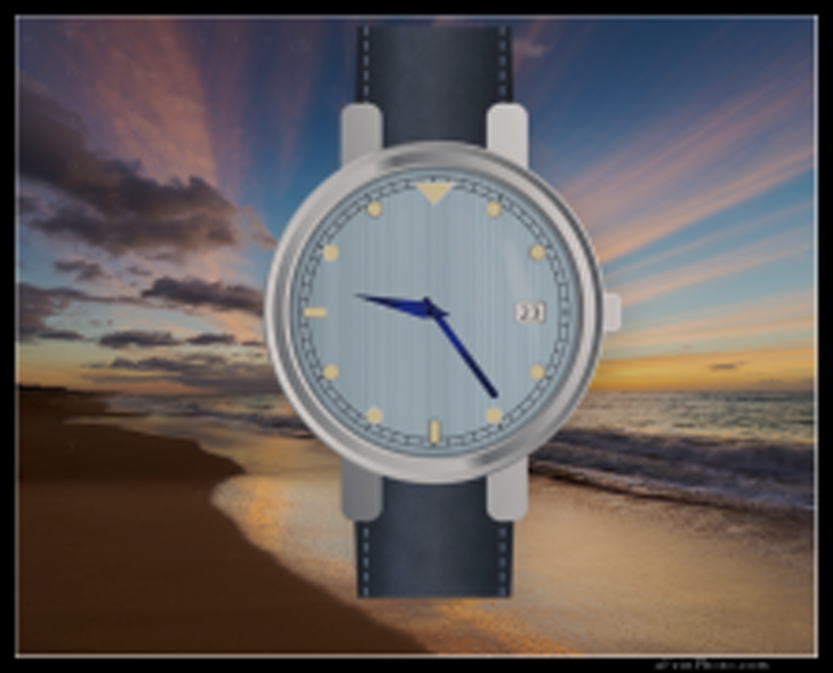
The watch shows 9.24
